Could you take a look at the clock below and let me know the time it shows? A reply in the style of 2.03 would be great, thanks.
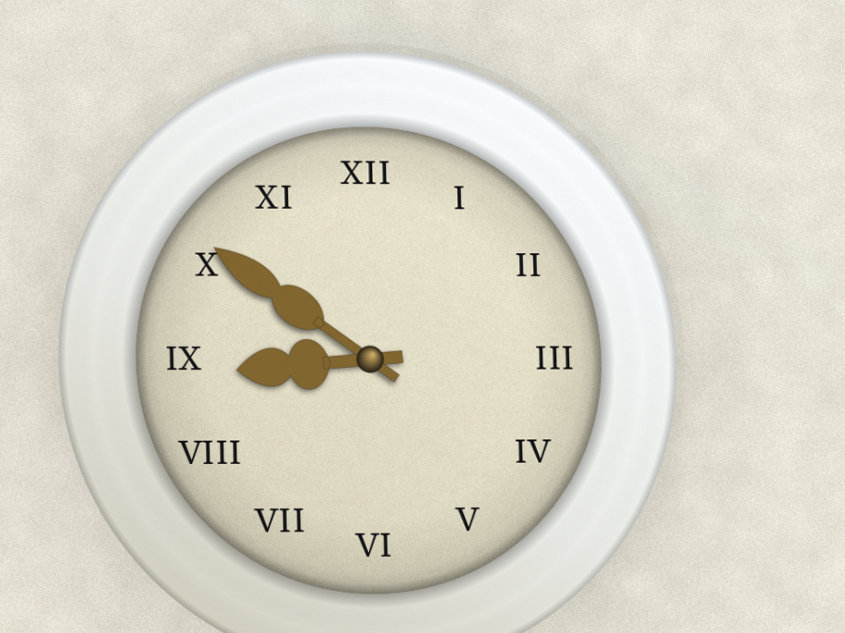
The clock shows 8.51
